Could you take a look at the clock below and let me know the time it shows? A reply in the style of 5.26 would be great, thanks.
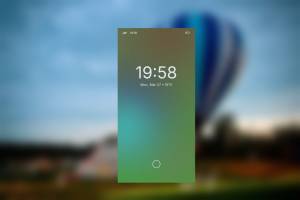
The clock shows 19.58
